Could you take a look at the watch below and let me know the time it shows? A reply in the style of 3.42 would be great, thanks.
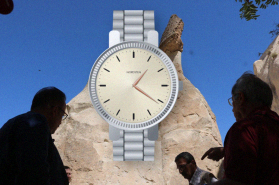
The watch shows 1.21
